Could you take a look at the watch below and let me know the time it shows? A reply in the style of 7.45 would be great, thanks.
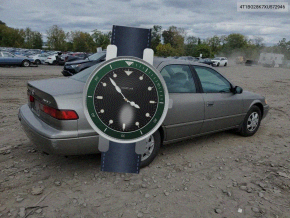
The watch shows 3.53
